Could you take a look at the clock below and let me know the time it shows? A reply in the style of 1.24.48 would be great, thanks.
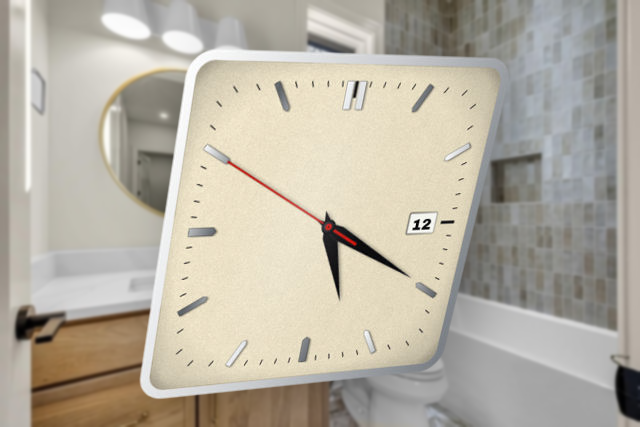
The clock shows 5.19.50
